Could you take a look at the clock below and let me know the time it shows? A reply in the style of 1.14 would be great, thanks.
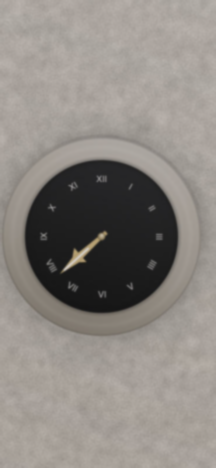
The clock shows 7.38
